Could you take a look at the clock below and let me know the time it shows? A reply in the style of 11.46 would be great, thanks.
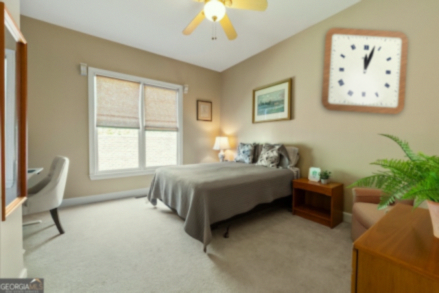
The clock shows 12.03
